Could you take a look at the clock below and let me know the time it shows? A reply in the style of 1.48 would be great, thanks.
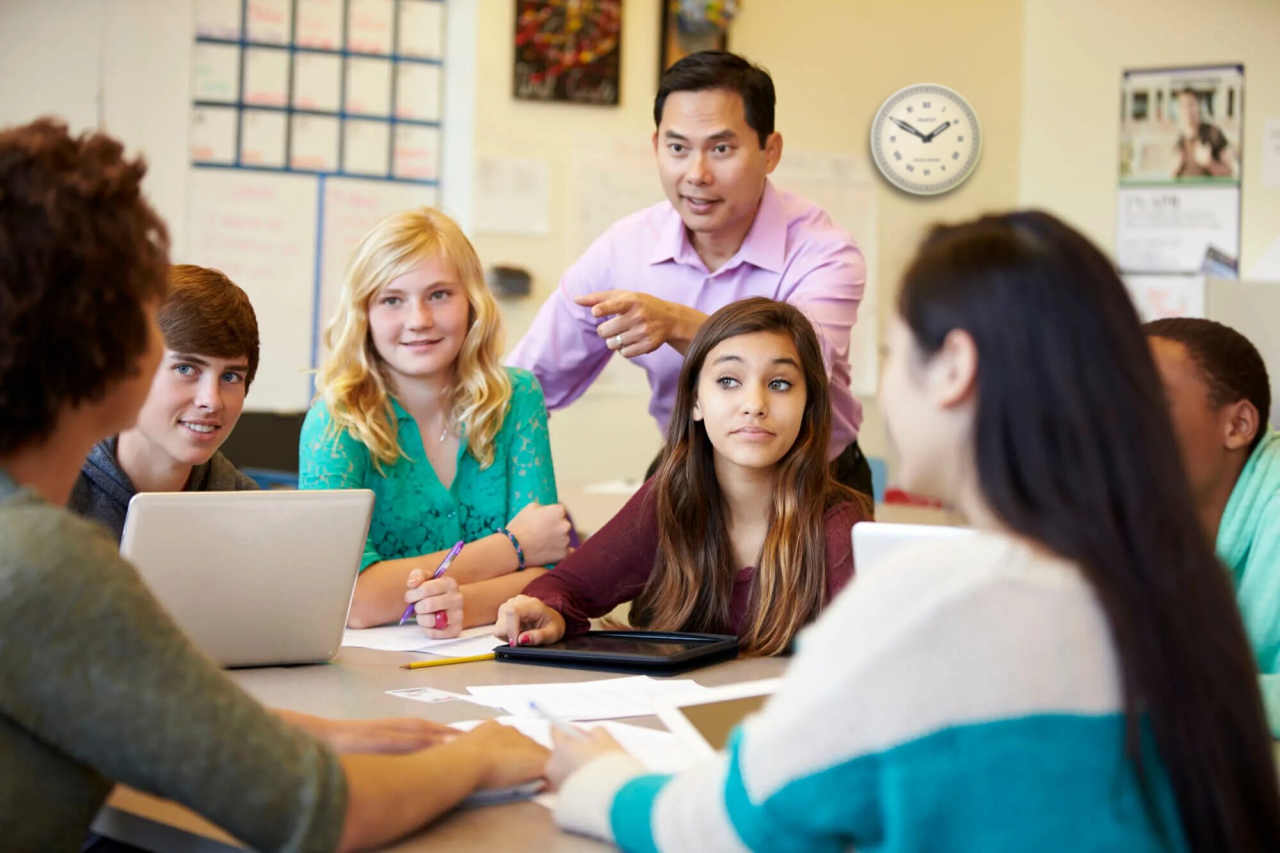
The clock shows 1.50
